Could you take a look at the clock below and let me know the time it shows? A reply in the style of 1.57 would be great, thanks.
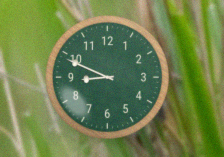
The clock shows 8.49
